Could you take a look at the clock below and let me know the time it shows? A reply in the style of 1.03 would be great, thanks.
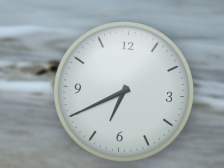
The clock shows 6.40
